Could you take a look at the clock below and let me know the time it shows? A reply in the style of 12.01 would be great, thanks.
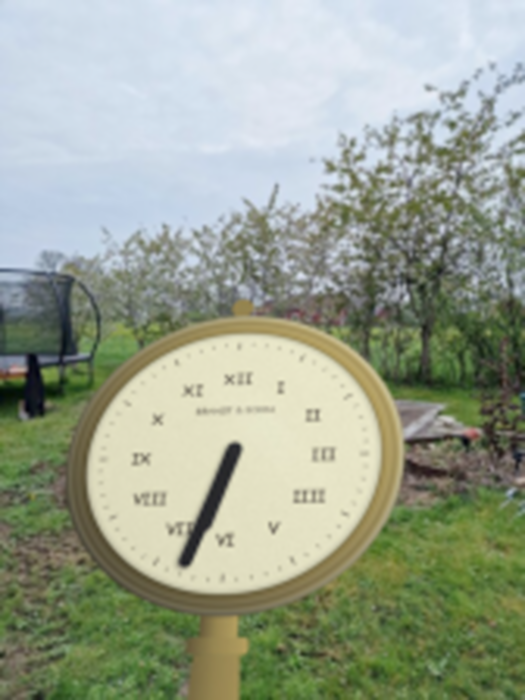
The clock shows 6.33
